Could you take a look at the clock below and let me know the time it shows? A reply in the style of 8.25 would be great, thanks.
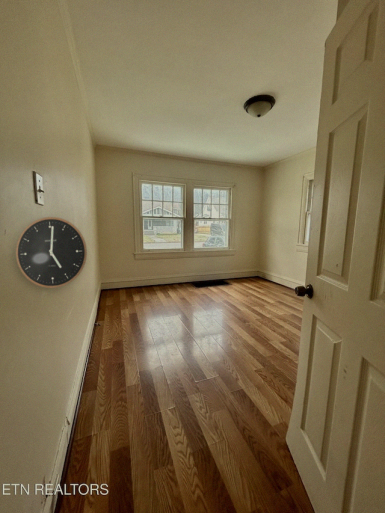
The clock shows 5.01
